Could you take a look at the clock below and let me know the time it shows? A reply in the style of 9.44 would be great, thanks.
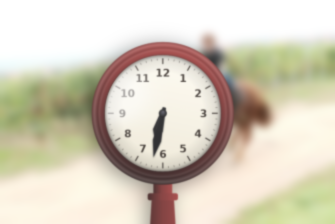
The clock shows 6.32
